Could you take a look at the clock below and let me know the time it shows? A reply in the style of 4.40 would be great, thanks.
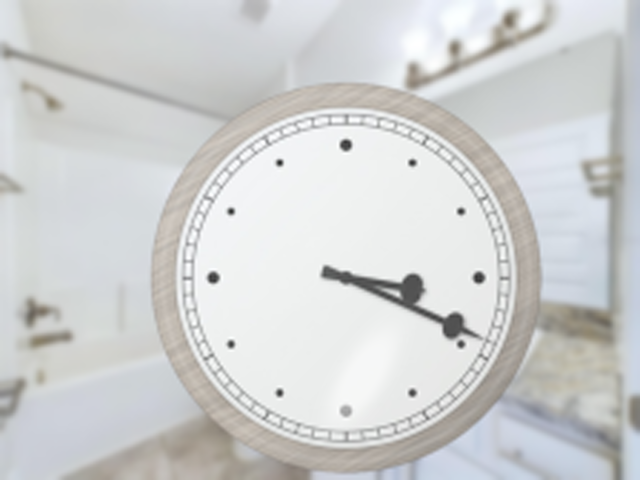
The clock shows 3.19
